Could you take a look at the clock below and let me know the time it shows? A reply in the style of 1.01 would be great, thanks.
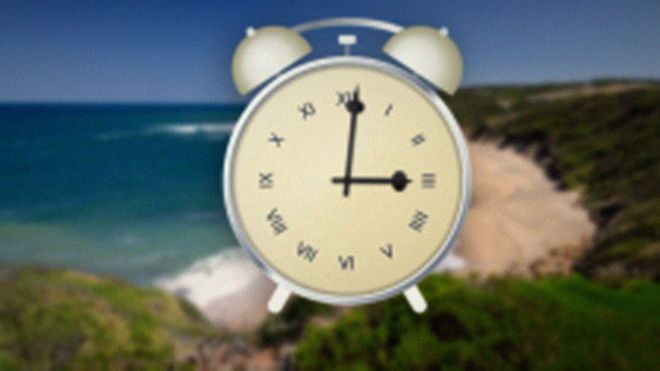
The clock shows 3.01
